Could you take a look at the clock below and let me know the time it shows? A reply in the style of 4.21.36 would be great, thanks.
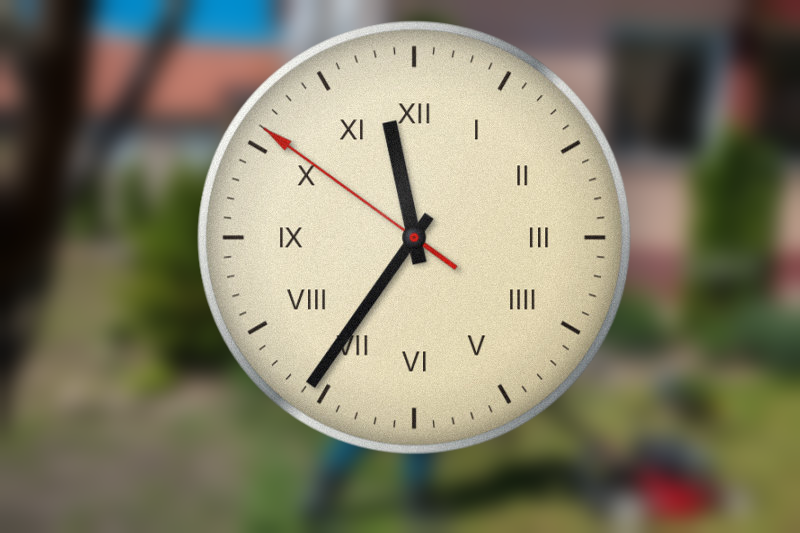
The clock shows 11.35.51
